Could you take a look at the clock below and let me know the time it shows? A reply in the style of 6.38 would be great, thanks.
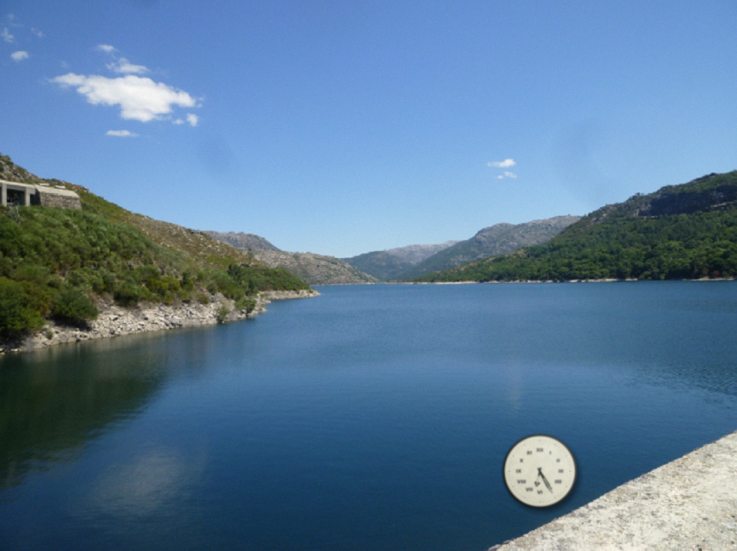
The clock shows 6.25
